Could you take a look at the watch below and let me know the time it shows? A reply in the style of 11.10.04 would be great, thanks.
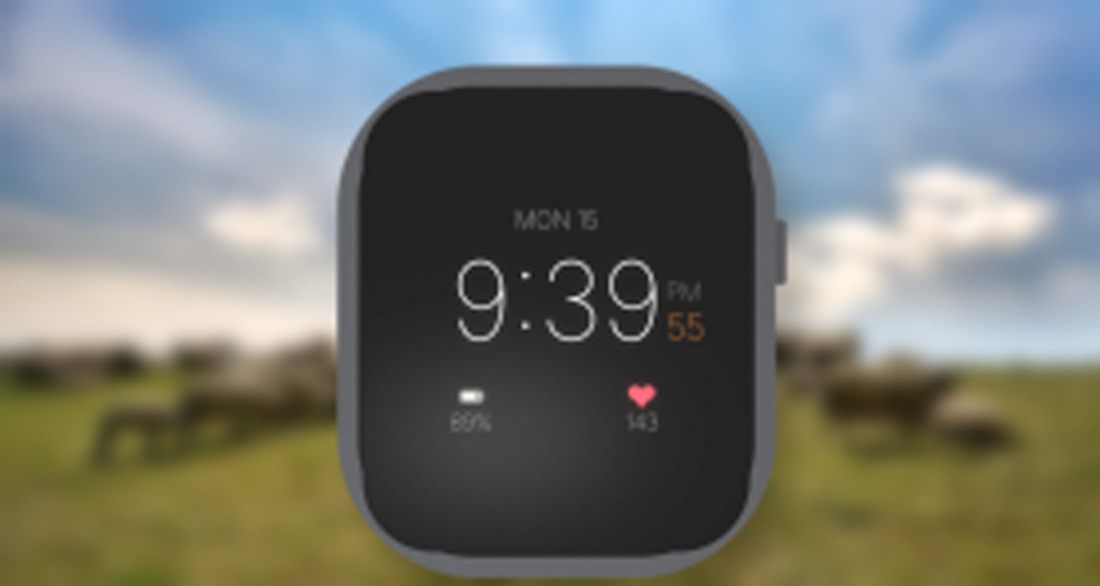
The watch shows 9.39.55
